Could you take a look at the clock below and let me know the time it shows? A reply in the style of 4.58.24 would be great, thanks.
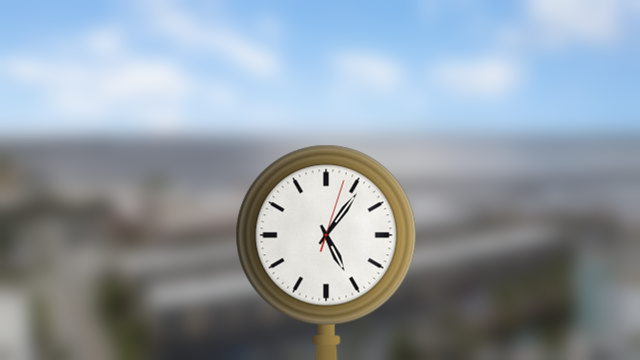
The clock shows 5.06.03
